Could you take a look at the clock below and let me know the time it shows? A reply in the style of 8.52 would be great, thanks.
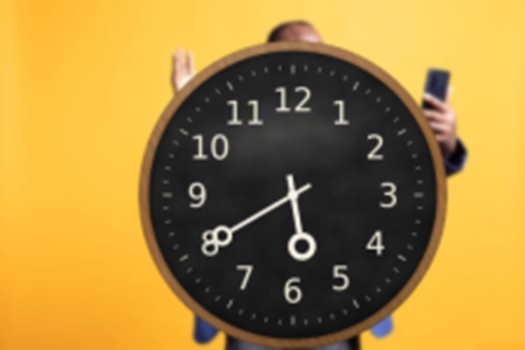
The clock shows 5.40
